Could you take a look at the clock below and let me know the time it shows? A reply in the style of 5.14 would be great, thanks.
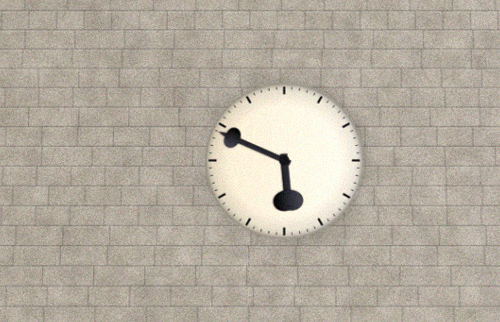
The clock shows 5.49
